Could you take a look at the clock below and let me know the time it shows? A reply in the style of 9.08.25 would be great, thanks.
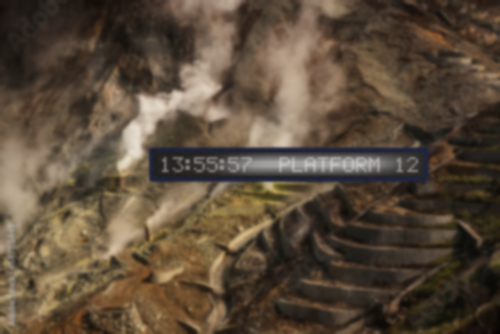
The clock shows 13.55.57
